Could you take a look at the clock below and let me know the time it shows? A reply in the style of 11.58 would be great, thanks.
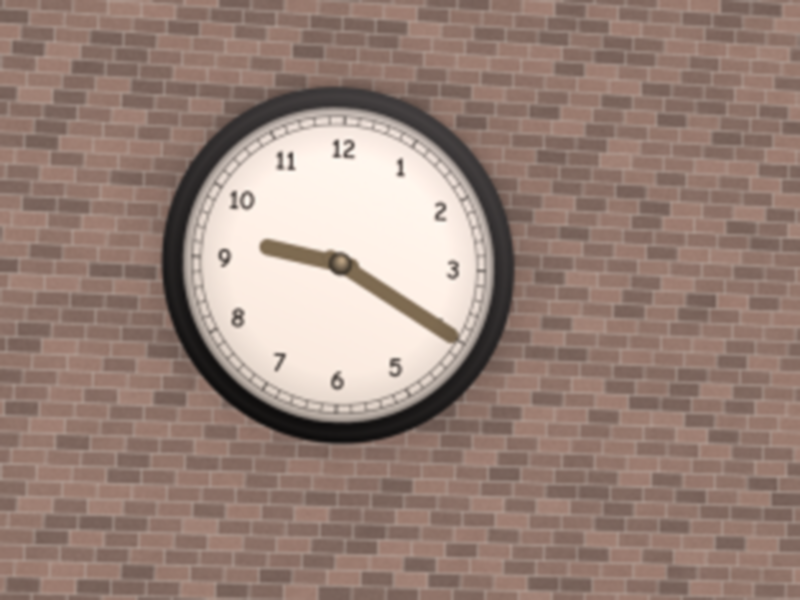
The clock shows 9.20
